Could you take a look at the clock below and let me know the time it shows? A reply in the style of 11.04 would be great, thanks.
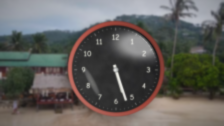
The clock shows 5.27
